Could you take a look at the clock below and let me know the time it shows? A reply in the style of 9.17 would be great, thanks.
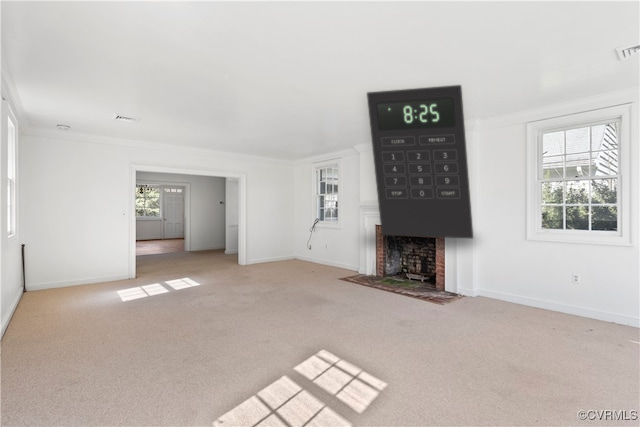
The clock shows 8.25
